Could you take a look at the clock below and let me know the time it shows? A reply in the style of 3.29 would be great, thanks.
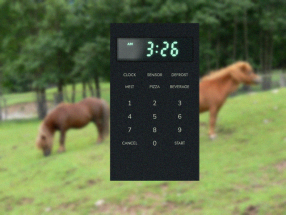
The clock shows 3.26
